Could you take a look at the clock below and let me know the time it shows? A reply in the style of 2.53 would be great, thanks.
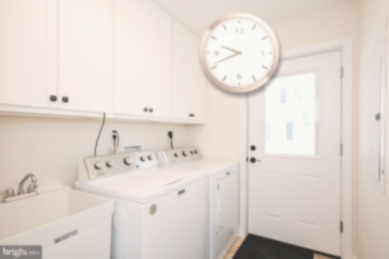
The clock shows 9.41
